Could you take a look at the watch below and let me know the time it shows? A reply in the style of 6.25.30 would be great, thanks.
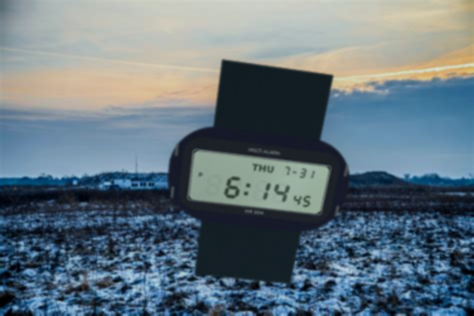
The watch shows 6.14.45
